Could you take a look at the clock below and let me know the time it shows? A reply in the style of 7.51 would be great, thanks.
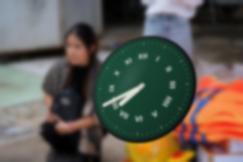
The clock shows 7.41
